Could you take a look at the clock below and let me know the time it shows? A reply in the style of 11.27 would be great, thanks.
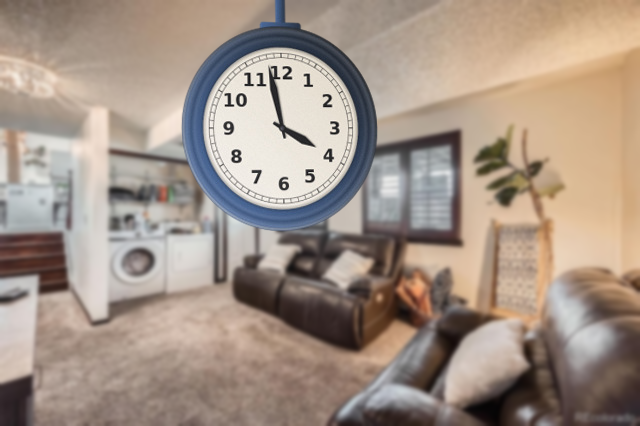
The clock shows 3.58
